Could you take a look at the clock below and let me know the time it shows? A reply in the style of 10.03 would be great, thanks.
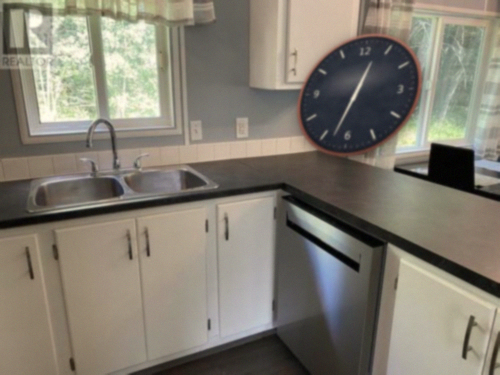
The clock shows 12.33
